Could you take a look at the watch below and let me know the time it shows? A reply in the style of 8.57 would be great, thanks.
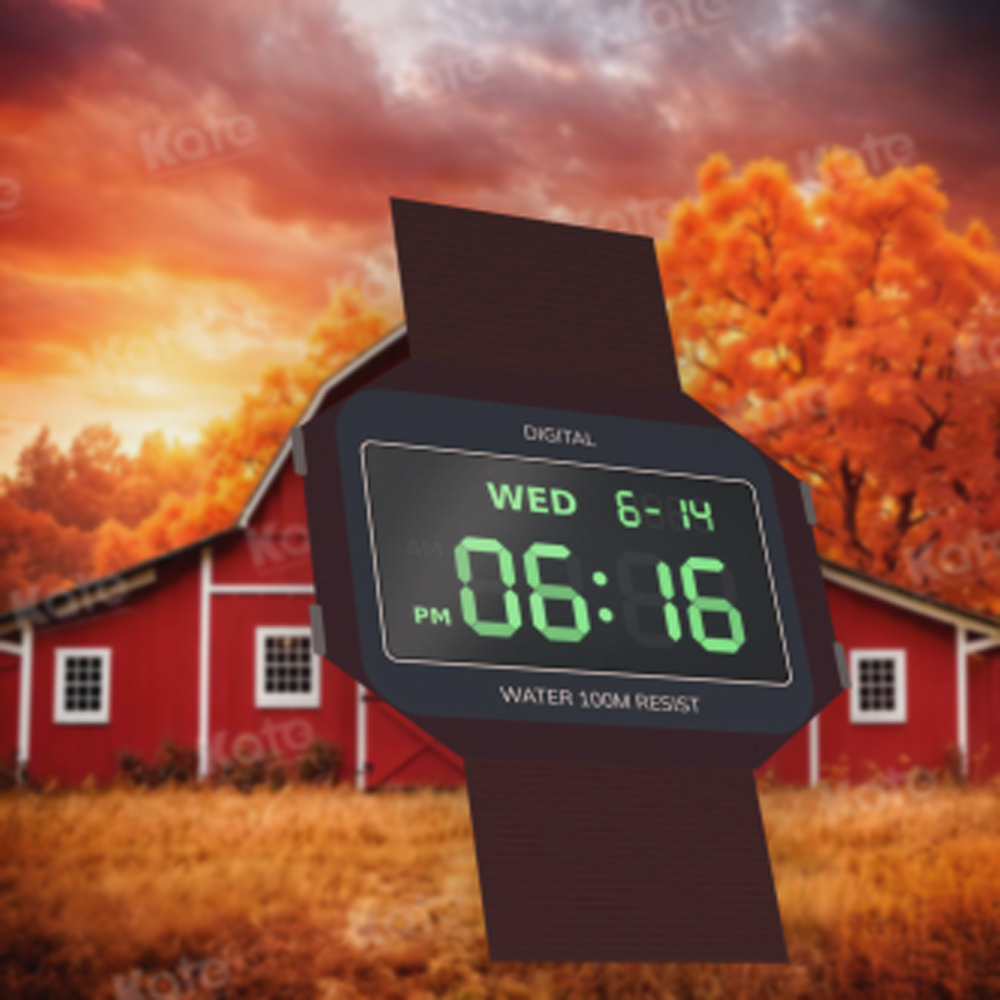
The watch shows 6.16
